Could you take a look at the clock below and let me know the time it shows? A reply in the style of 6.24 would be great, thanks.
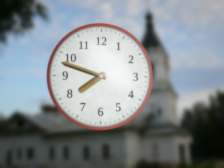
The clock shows 7.48
